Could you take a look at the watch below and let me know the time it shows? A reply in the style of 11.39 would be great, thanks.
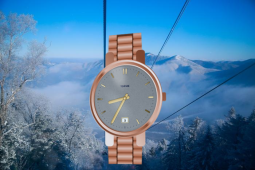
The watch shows 8.35
